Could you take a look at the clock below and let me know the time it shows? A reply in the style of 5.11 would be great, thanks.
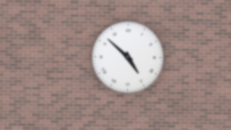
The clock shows 4.52
